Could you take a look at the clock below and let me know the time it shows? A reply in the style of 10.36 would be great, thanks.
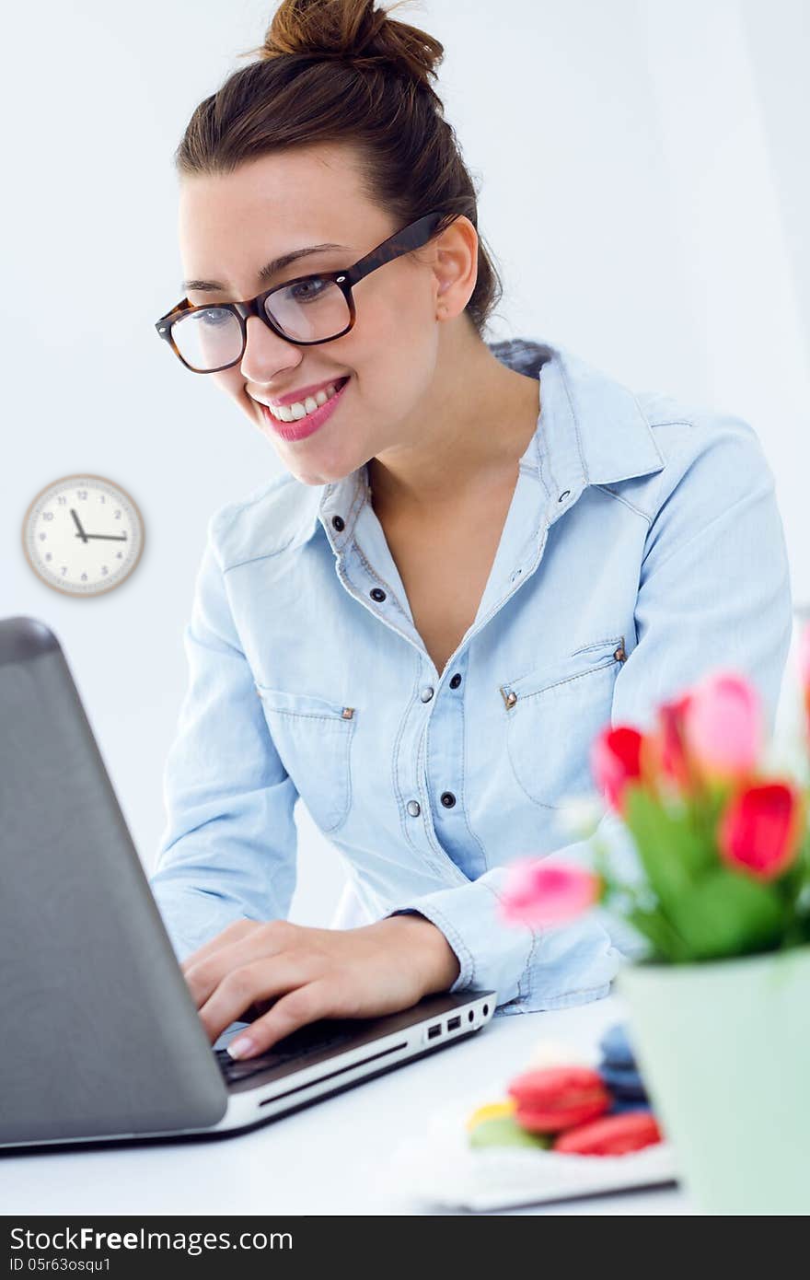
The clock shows 11.16
